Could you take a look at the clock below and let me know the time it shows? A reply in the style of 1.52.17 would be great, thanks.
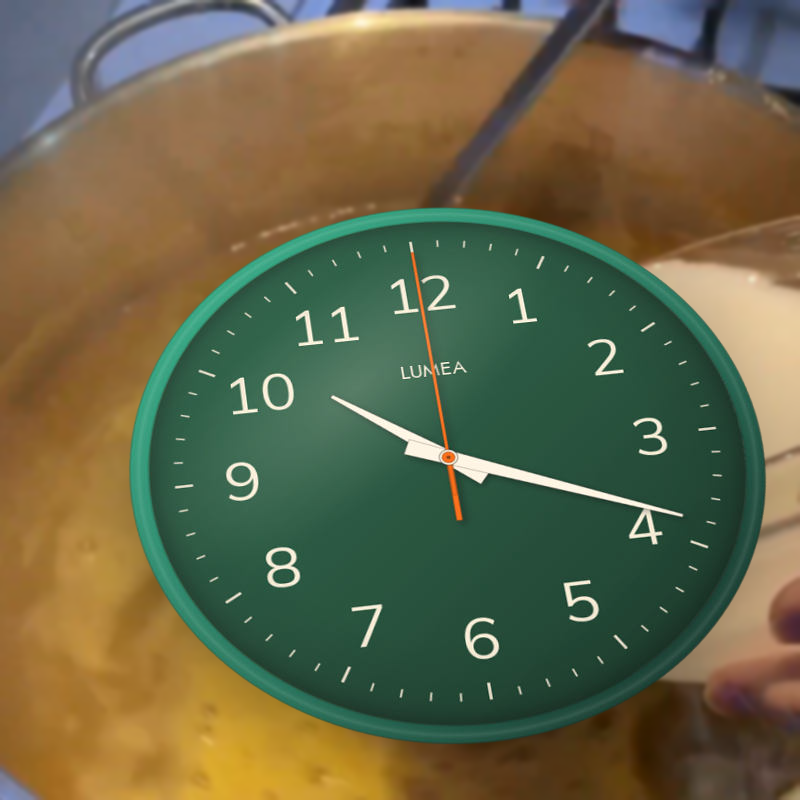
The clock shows 10.19.00
